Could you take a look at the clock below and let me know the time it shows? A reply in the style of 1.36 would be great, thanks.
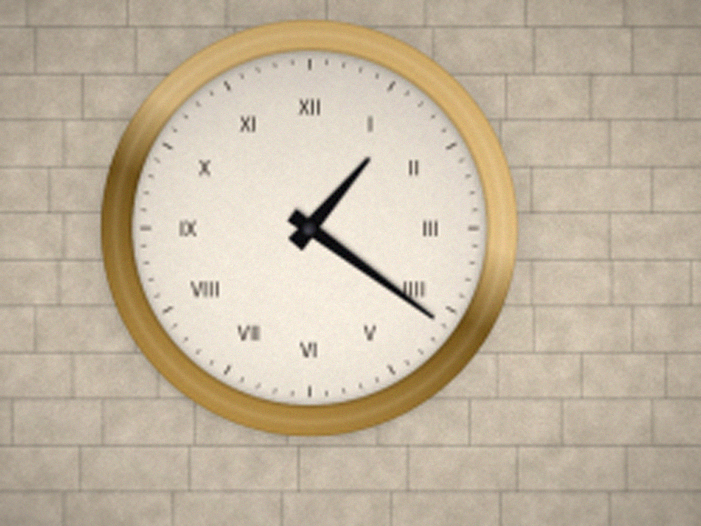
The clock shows 1.21
